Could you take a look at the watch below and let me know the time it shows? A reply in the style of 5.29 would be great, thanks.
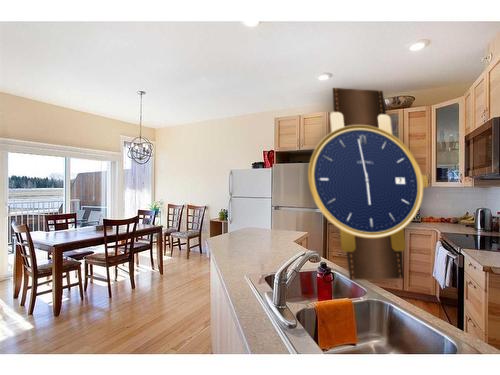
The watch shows 5.59
